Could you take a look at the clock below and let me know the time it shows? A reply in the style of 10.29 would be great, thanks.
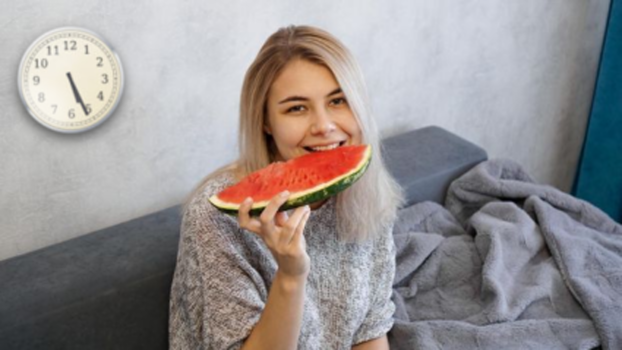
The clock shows 5.26
